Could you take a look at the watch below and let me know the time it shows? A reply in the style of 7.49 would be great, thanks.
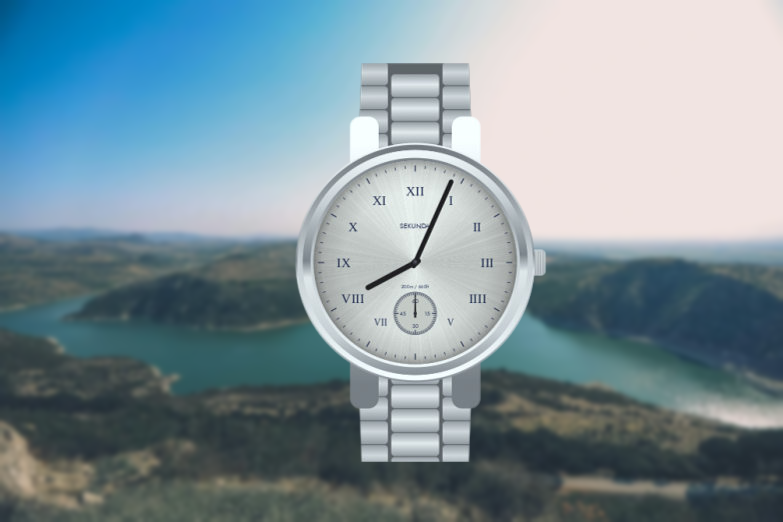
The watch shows 8.04
